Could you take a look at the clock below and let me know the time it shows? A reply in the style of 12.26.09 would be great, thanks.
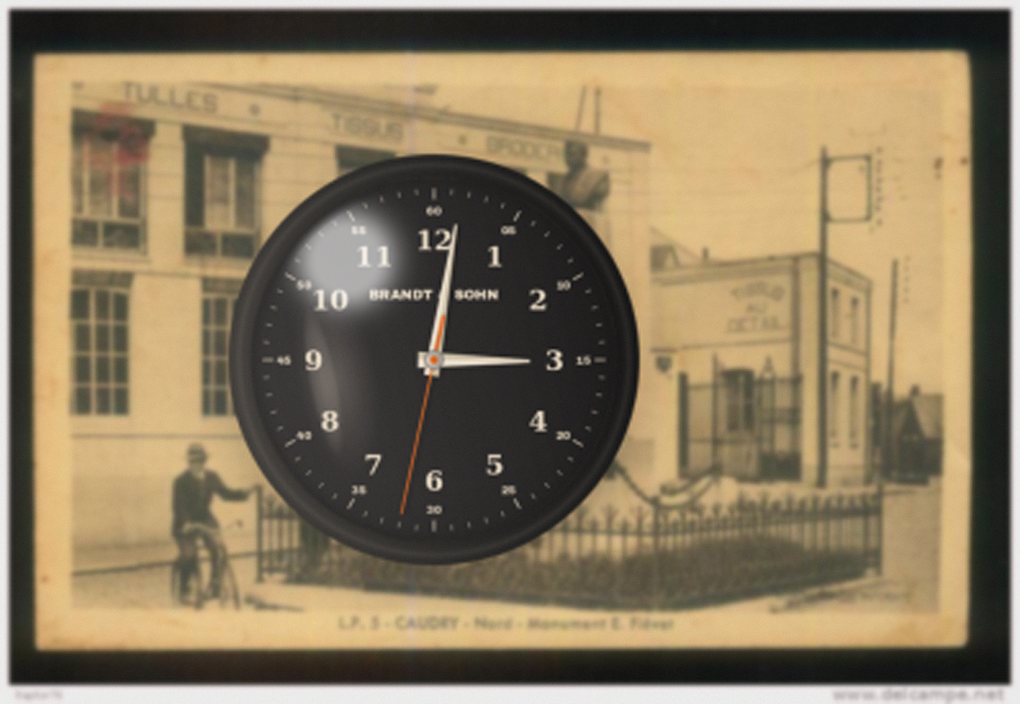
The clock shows 3.01.32
